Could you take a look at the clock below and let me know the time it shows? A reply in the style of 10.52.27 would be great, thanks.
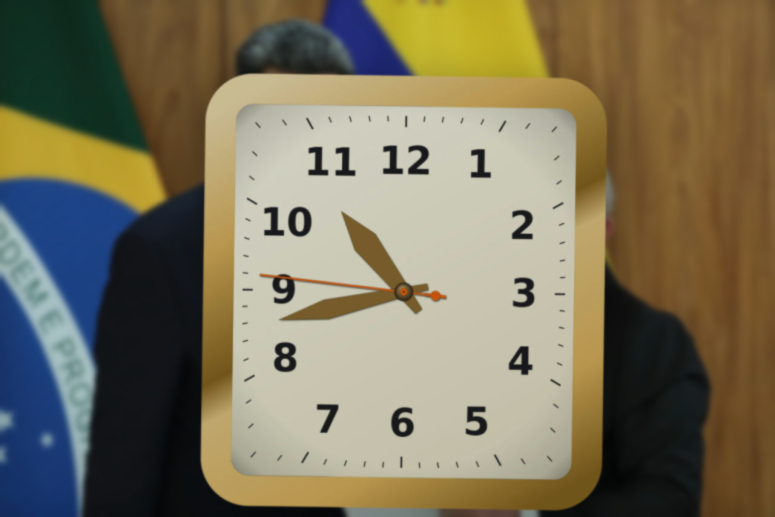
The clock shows 10.42.46
